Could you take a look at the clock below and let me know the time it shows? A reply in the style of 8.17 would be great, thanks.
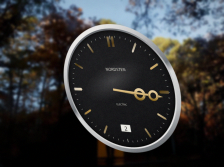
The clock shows 3.16
